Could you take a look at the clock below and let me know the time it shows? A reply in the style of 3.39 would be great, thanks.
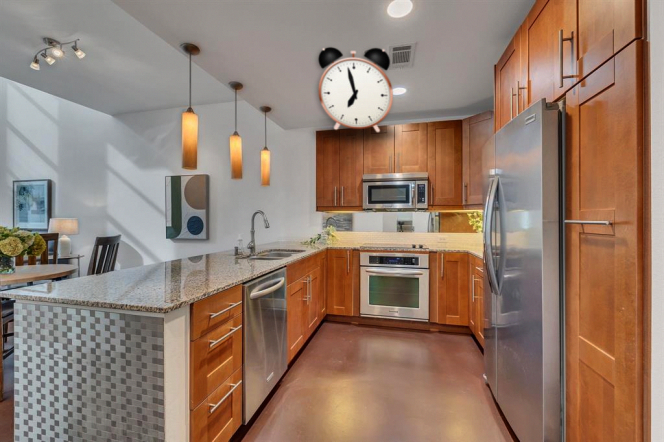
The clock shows 6.58
